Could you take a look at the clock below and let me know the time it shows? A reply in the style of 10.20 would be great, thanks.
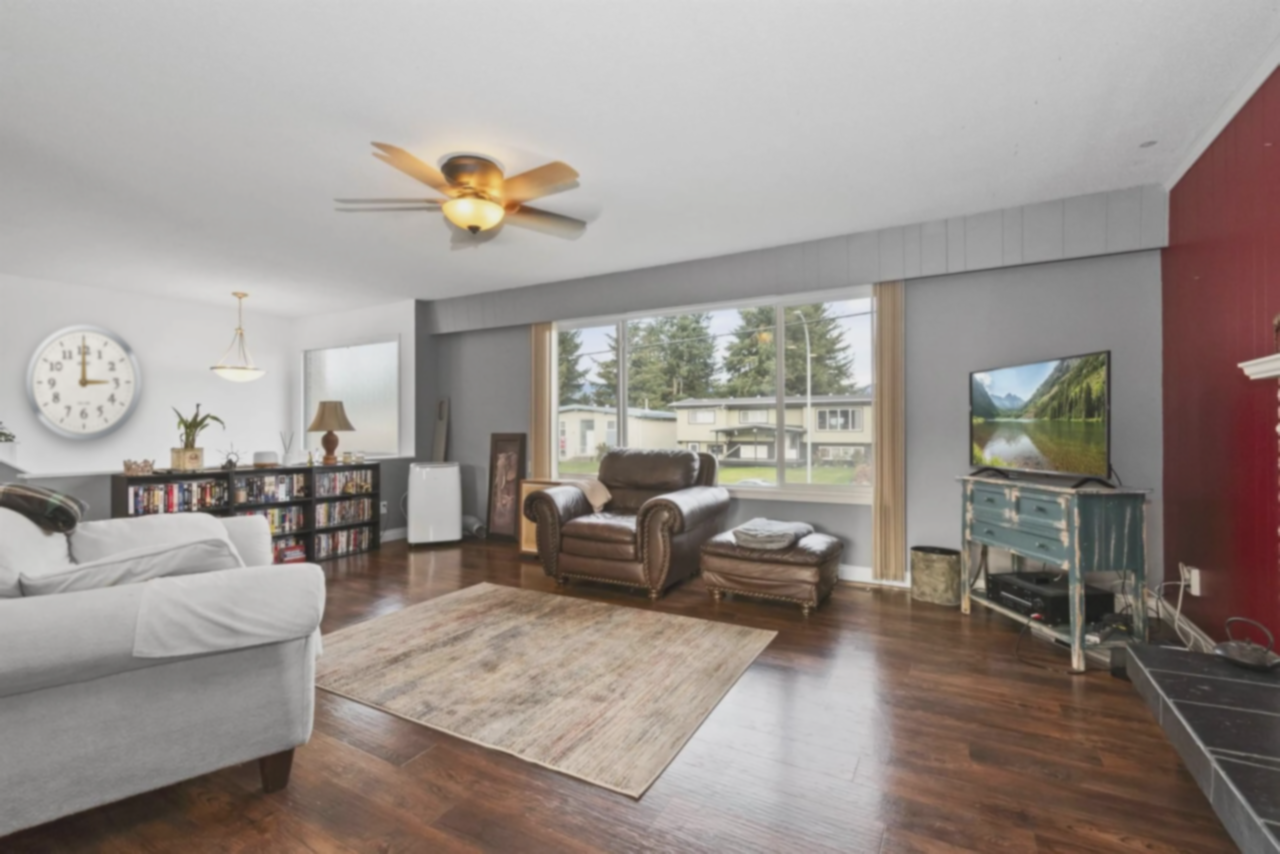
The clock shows 3.00
